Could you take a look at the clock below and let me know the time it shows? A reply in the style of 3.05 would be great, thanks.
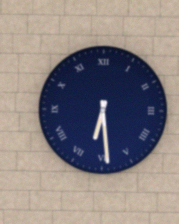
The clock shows 6.29
